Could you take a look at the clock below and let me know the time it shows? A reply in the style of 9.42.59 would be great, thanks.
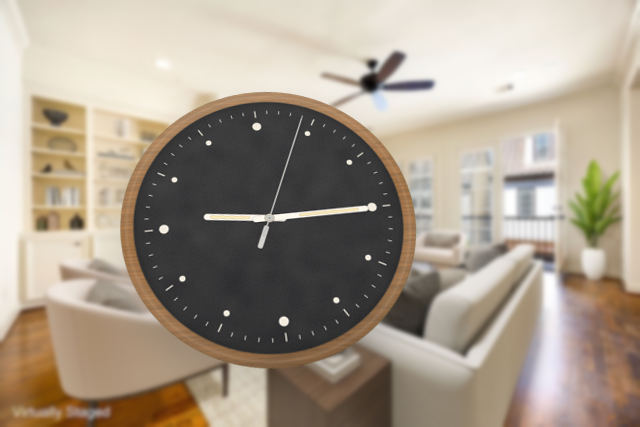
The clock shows 9.15.04
